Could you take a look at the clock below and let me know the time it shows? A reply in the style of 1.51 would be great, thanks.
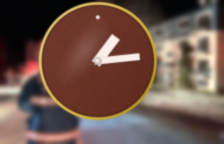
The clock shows 1.14
